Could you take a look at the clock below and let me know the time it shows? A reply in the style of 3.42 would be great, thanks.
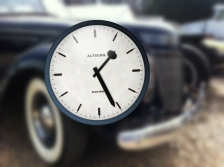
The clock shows 1.26
